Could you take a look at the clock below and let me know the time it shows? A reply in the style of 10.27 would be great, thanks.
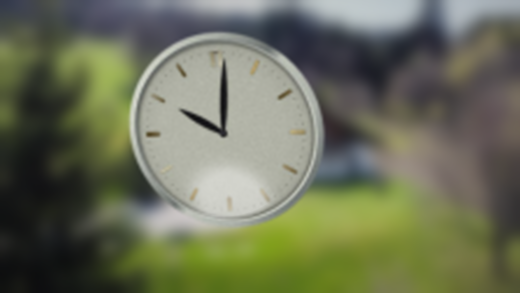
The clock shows 10.01
